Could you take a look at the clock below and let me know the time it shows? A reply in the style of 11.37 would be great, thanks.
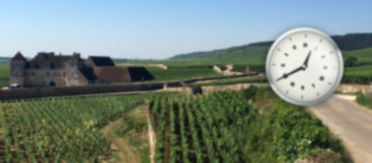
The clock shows 12.40
